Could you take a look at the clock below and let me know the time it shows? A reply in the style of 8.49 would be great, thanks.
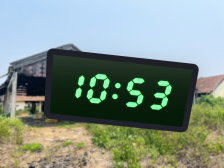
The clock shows 10.53
